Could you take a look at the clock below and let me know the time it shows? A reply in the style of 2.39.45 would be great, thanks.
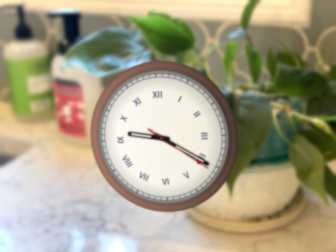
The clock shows 9.20.21
